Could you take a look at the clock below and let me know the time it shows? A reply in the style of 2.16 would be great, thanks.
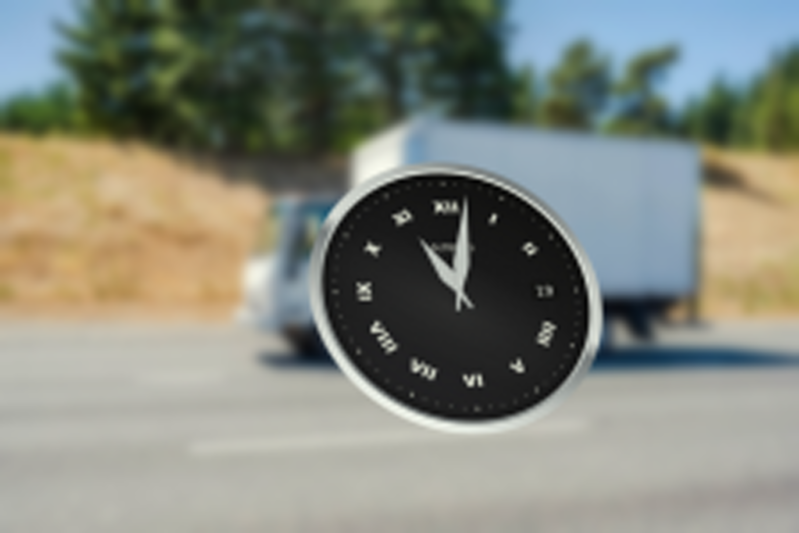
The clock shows 11.02
